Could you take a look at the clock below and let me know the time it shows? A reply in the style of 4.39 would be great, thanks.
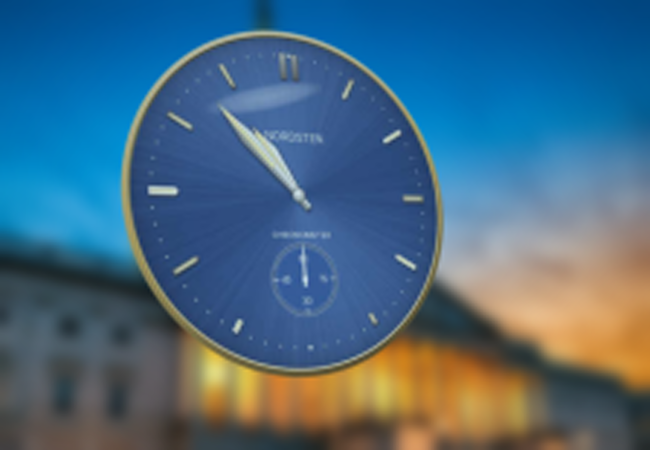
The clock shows 10.53
